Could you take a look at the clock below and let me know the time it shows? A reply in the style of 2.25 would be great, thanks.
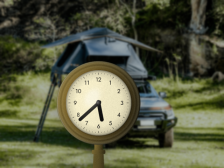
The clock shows 5.38
